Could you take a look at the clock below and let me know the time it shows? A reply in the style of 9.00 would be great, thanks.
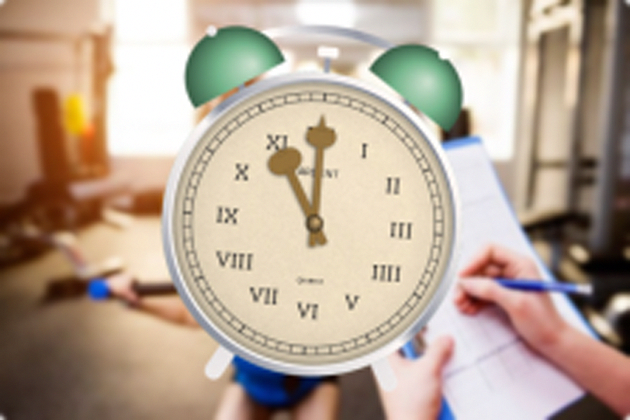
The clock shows 11.00
